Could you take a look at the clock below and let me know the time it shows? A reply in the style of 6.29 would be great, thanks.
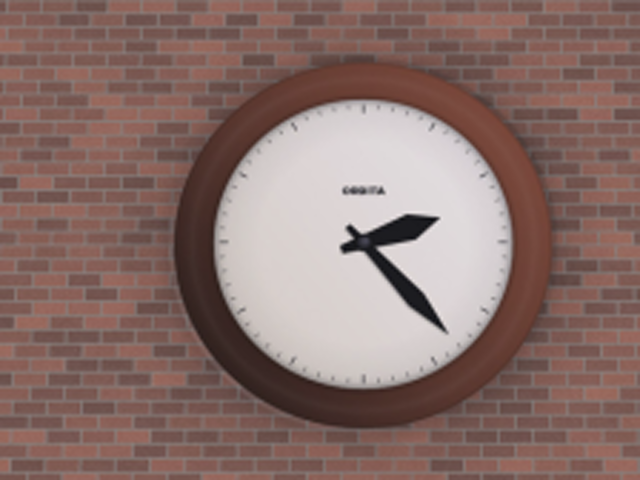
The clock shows 2.23
